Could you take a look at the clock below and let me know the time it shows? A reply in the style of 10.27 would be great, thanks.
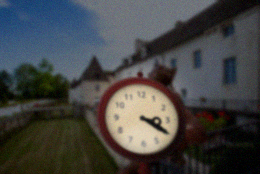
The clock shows 3.20
